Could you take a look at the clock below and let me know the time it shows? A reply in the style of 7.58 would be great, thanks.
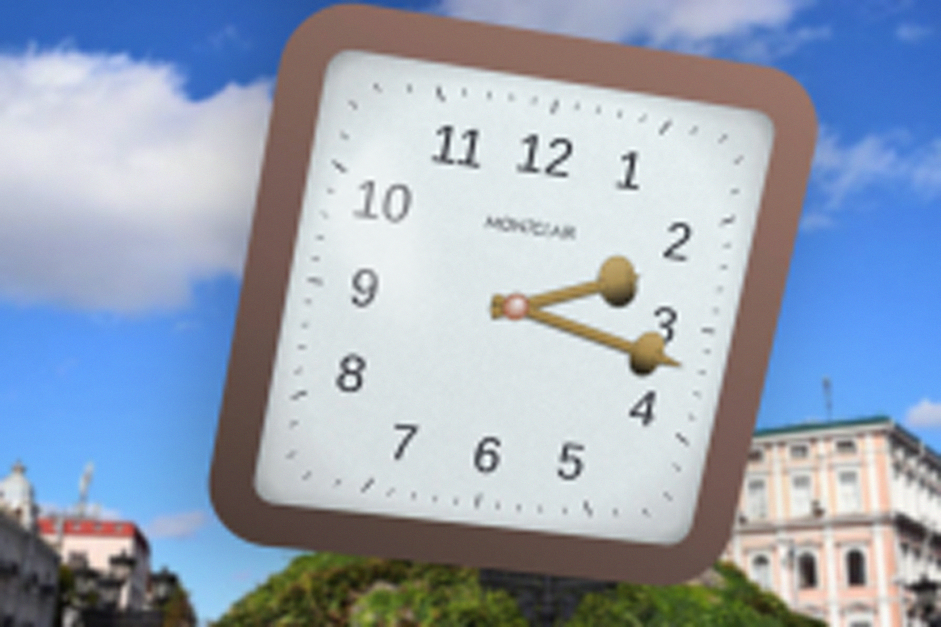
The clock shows 2.17
